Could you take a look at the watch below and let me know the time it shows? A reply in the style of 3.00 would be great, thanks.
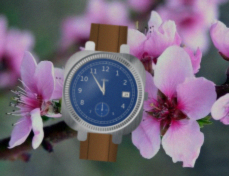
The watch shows 11.54
